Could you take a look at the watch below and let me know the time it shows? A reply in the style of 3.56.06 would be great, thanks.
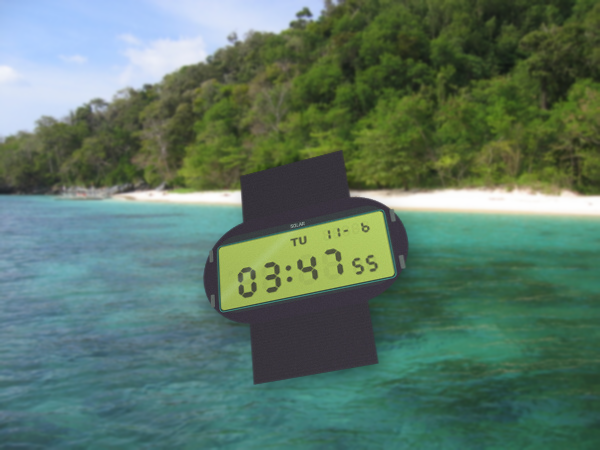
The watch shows 3.47.55
